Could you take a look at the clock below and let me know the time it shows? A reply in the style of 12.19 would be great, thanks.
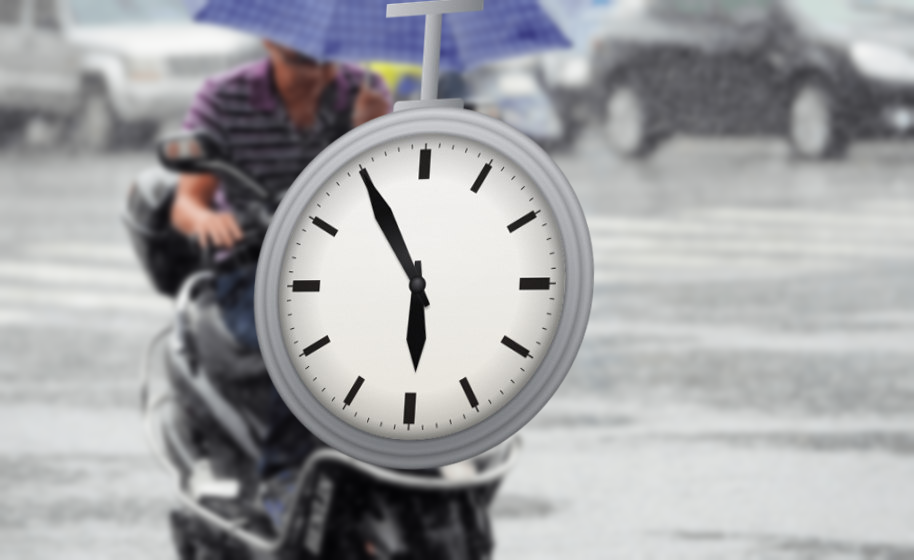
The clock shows 5.55
